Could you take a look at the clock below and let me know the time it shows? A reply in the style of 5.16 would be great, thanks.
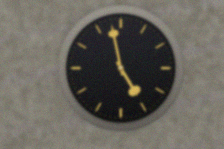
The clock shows 4.58
